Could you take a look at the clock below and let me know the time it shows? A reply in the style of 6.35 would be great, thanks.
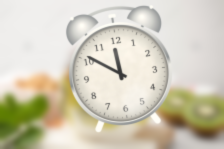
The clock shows 11.51
